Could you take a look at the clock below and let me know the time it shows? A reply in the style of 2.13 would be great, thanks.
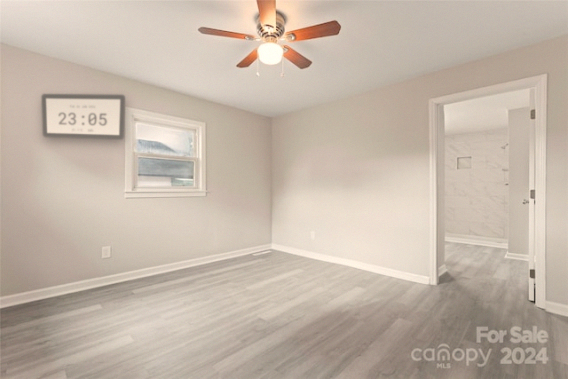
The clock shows 23.05
